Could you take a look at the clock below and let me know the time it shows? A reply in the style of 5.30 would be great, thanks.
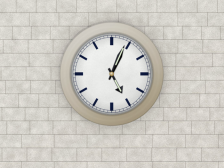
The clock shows 5.04
